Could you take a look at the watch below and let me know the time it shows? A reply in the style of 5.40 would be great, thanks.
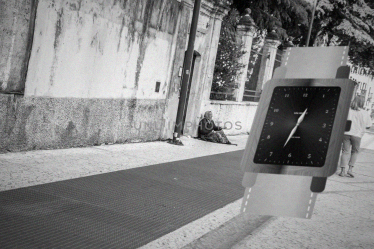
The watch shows 12.33
